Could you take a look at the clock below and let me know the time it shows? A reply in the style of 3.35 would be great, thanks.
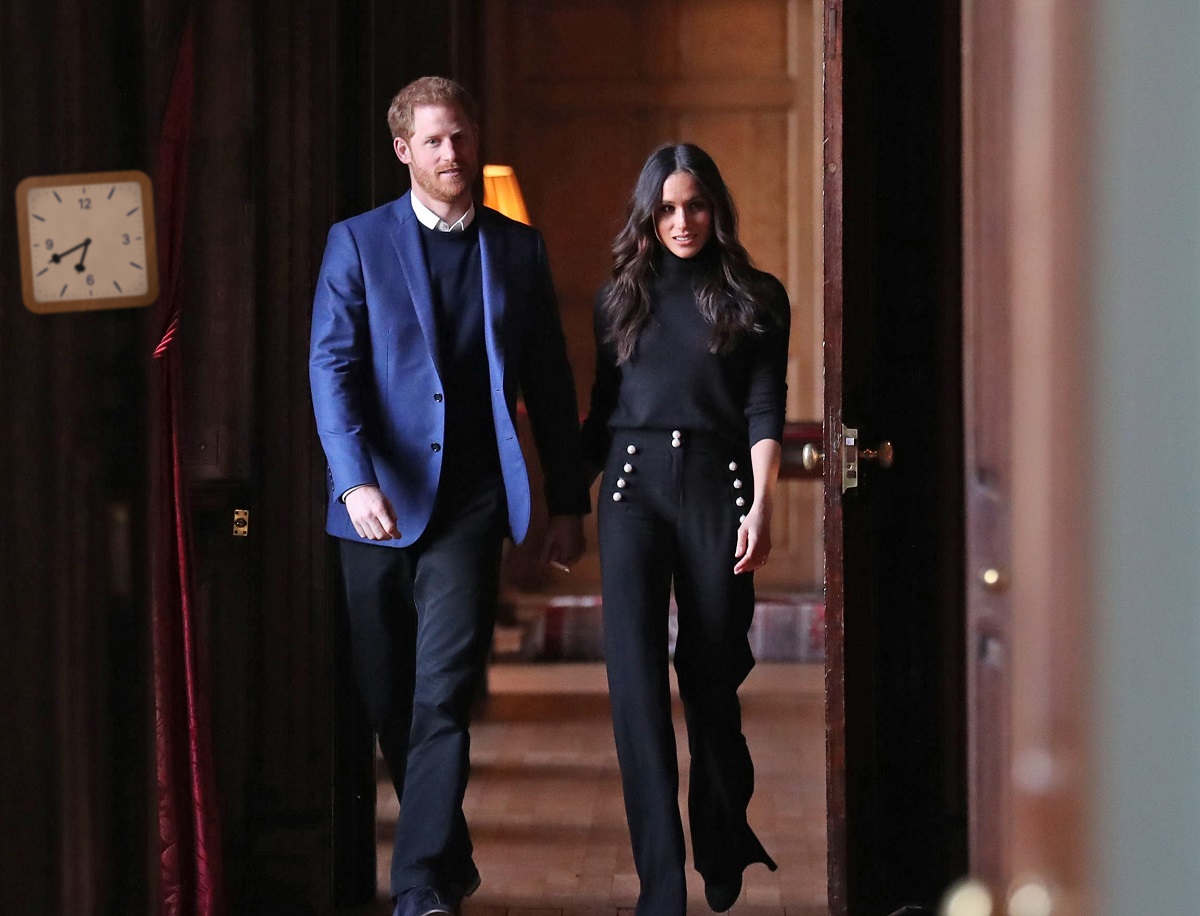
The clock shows 6.41
